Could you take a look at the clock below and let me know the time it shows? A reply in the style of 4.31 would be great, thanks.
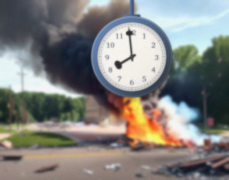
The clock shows 7.59
